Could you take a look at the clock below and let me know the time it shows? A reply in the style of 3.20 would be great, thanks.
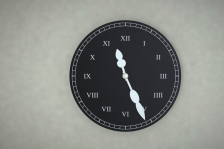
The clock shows 11.26
